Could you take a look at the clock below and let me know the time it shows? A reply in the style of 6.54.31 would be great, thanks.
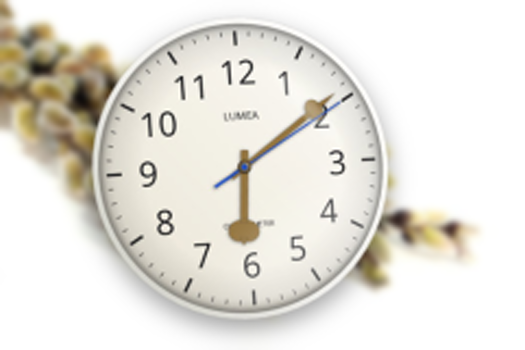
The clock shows 6.09.10
